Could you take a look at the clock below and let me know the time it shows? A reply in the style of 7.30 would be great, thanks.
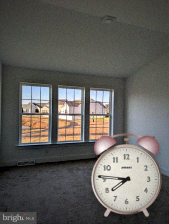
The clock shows 7.46
